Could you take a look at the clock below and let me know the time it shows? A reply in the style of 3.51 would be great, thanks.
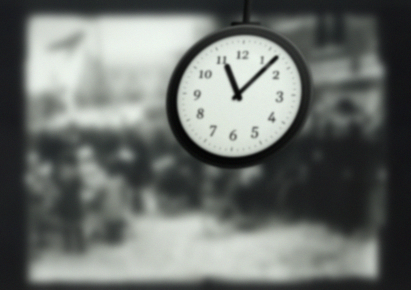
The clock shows 11.07
